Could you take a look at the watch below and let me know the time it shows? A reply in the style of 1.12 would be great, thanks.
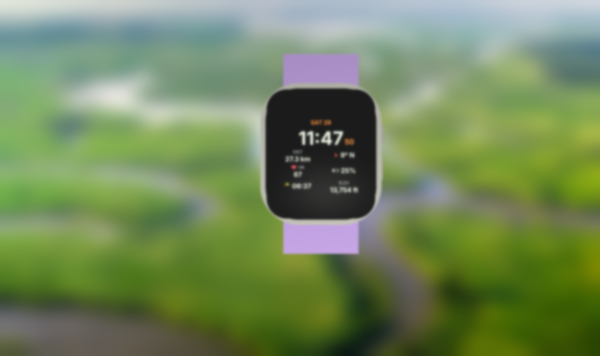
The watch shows 11.47
